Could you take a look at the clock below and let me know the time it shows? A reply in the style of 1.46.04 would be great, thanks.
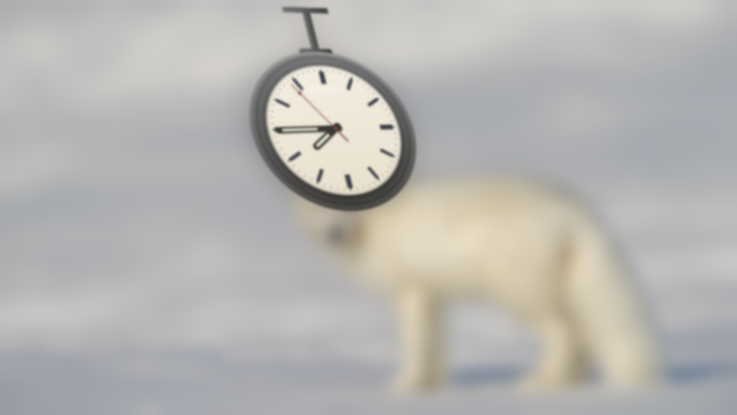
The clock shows 7.44.54
